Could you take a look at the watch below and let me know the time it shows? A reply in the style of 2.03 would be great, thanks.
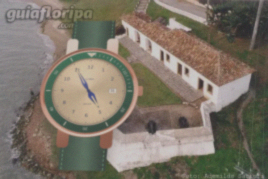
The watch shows 4.55
